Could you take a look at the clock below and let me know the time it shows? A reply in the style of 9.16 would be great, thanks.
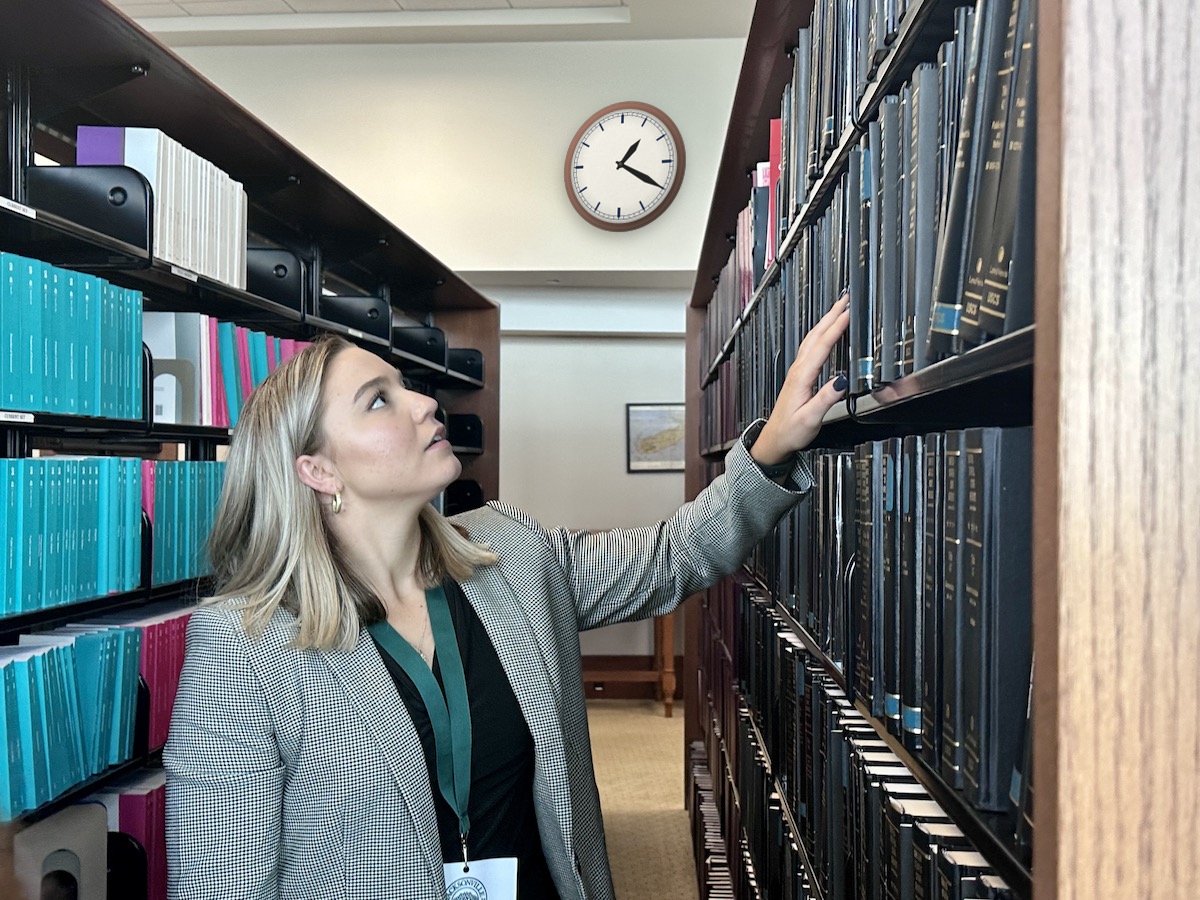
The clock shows 1.20
